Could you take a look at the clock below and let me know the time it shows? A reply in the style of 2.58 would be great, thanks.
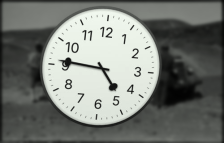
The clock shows 4.46
